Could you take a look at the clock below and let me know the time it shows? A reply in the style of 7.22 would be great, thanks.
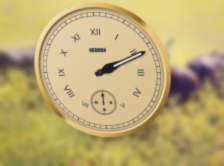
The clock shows 2.11
